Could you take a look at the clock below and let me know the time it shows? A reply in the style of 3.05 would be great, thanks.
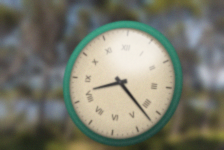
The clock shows 8.22
